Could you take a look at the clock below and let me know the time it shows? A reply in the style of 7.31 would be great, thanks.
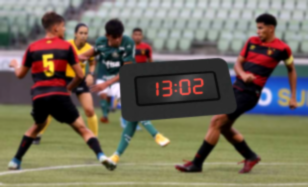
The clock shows 13.02
